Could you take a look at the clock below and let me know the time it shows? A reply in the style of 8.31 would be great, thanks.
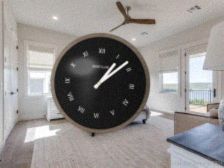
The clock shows 1.08
